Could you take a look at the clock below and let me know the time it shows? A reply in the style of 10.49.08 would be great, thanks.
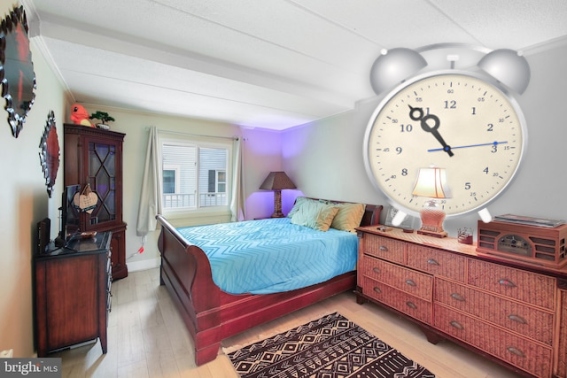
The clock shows 10.53.14
